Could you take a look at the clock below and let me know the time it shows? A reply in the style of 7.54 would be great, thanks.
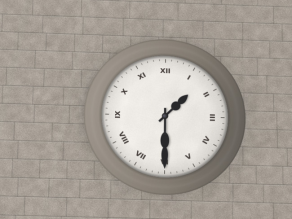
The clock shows 1.30
